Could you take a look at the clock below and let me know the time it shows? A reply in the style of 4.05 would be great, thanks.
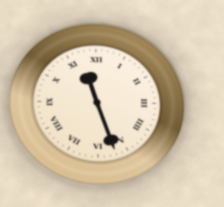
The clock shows 11.27
